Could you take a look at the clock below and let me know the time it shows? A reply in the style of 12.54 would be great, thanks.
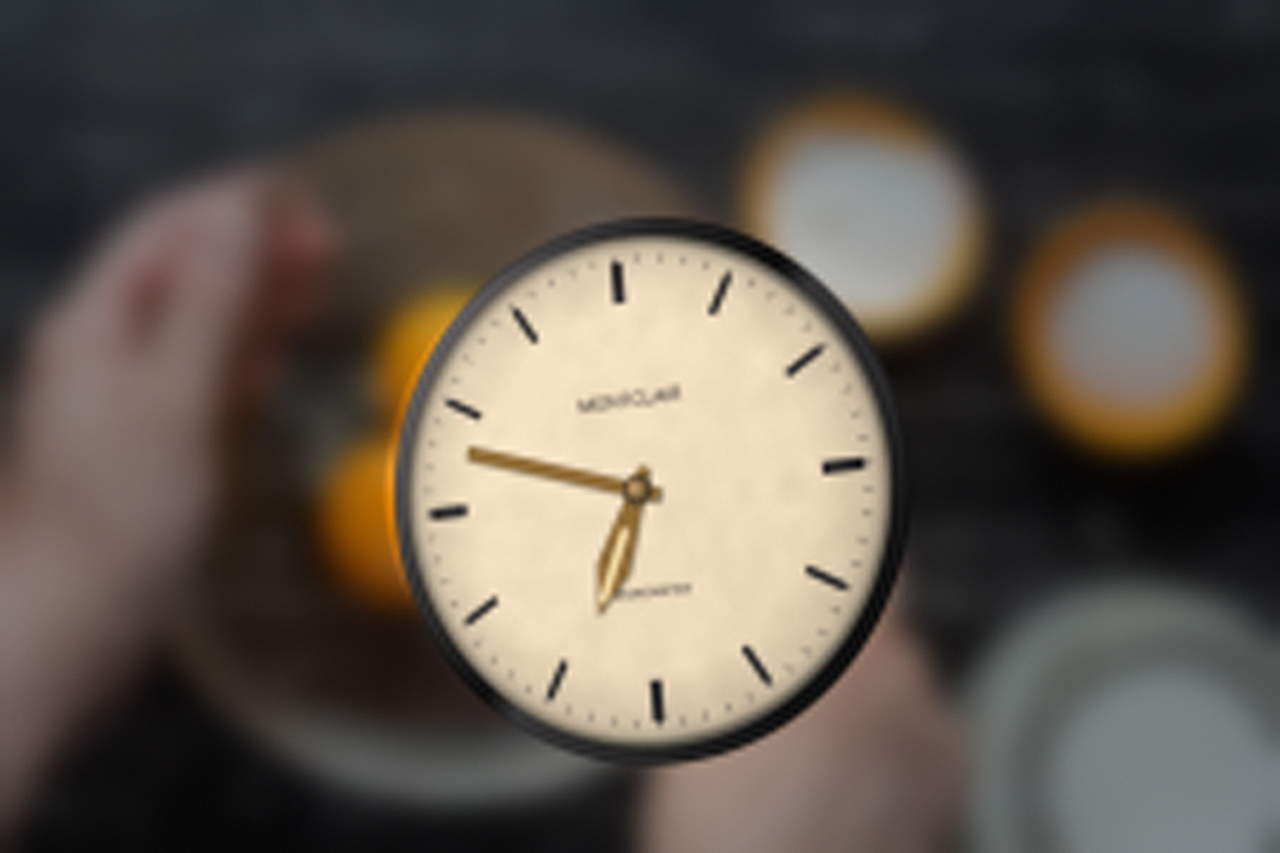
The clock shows 6.48
